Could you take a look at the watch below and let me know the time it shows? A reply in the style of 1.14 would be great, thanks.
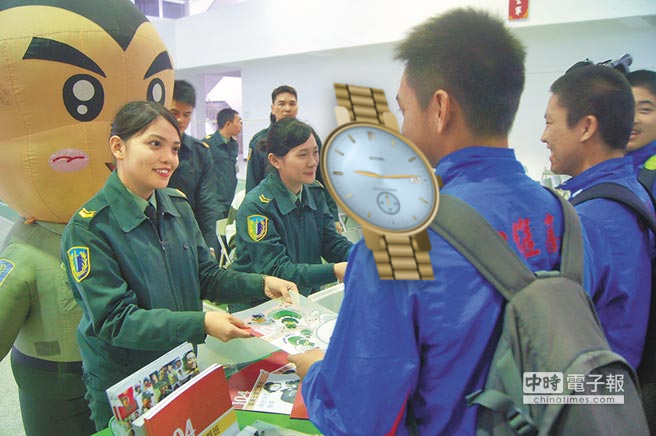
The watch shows 9.14
